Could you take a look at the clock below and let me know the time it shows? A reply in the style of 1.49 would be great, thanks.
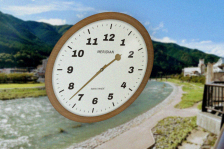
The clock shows 1.37
